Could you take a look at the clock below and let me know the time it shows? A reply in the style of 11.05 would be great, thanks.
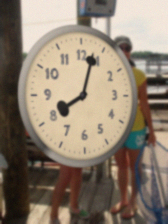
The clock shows 8.03
